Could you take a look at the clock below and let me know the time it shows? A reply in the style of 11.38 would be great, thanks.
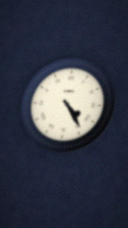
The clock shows 4.24
